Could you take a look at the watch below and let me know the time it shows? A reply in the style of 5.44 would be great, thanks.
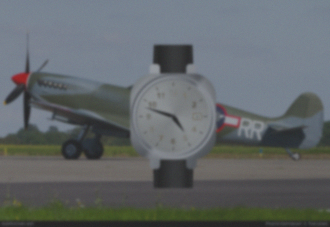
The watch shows 4.48
